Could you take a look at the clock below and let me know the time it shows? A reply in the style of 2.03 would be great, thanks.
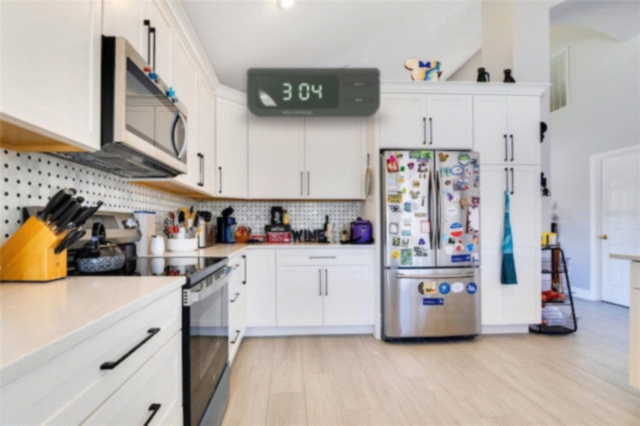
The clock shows 3.04
